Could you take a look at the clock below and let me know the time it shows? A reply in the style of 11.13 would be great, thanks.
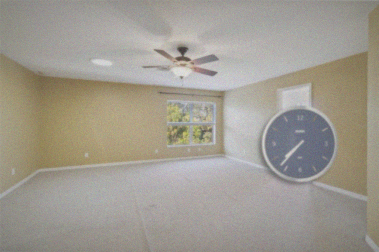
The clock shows 7.37
